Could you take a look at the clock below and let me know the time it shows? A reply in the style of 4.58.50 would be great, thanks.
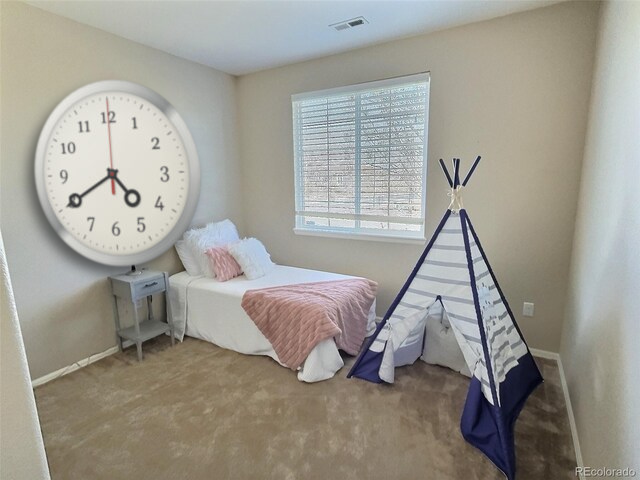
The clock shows 4.40.00
